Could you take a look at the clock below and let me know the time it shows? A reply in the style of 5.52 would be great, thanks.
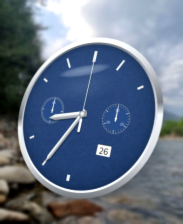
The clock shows 8.35
